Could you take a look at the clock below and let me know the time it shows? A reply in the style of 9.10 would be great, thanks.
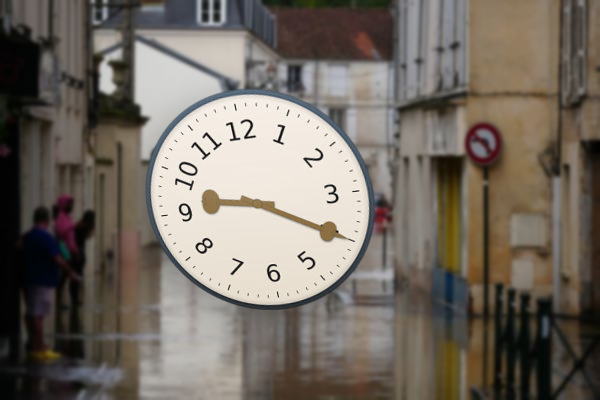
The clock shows 9.20
